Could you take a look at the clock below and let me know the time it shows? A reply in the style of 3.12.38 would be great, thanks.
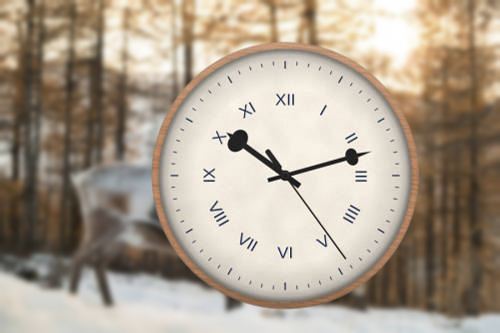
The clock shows 10.12.24
